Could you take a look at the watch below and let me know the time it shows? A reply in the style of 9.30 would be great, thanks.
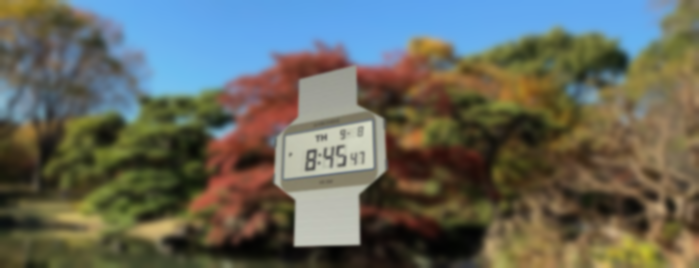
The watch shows 8.45
